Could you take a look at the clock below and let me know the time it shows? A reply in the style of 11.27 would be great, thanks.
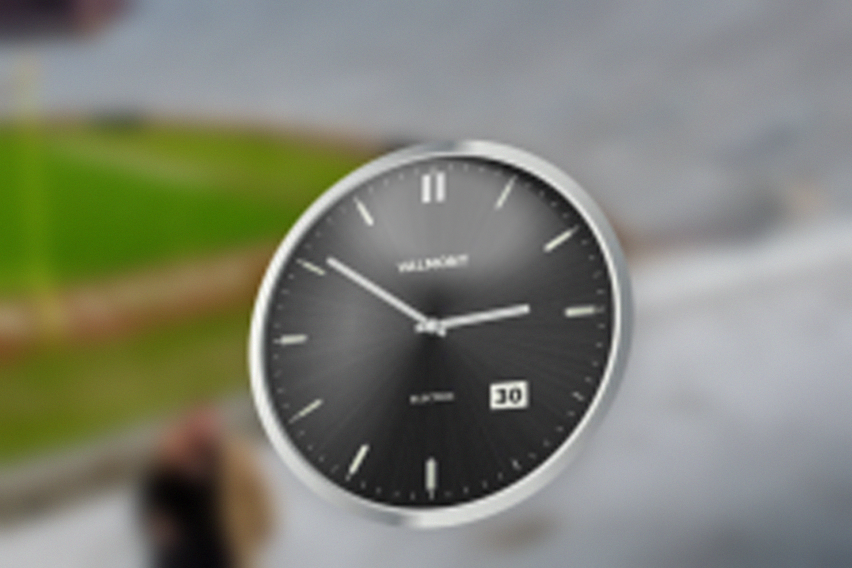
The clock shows 2.51
